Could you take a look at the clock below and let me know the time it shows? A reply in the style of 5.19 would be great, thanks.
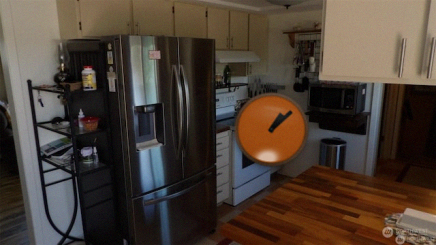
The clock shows 1.08
